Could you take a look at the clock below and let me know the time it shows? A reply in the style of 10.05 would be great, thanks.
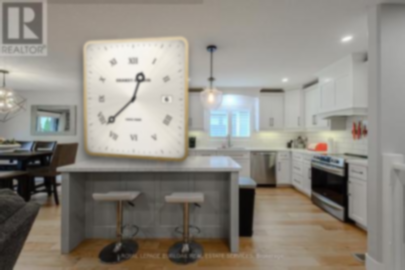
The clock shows 12.38
